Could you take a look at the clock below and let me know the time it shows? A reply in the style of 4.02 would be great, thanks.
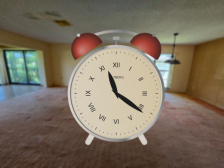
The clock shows 11.21
